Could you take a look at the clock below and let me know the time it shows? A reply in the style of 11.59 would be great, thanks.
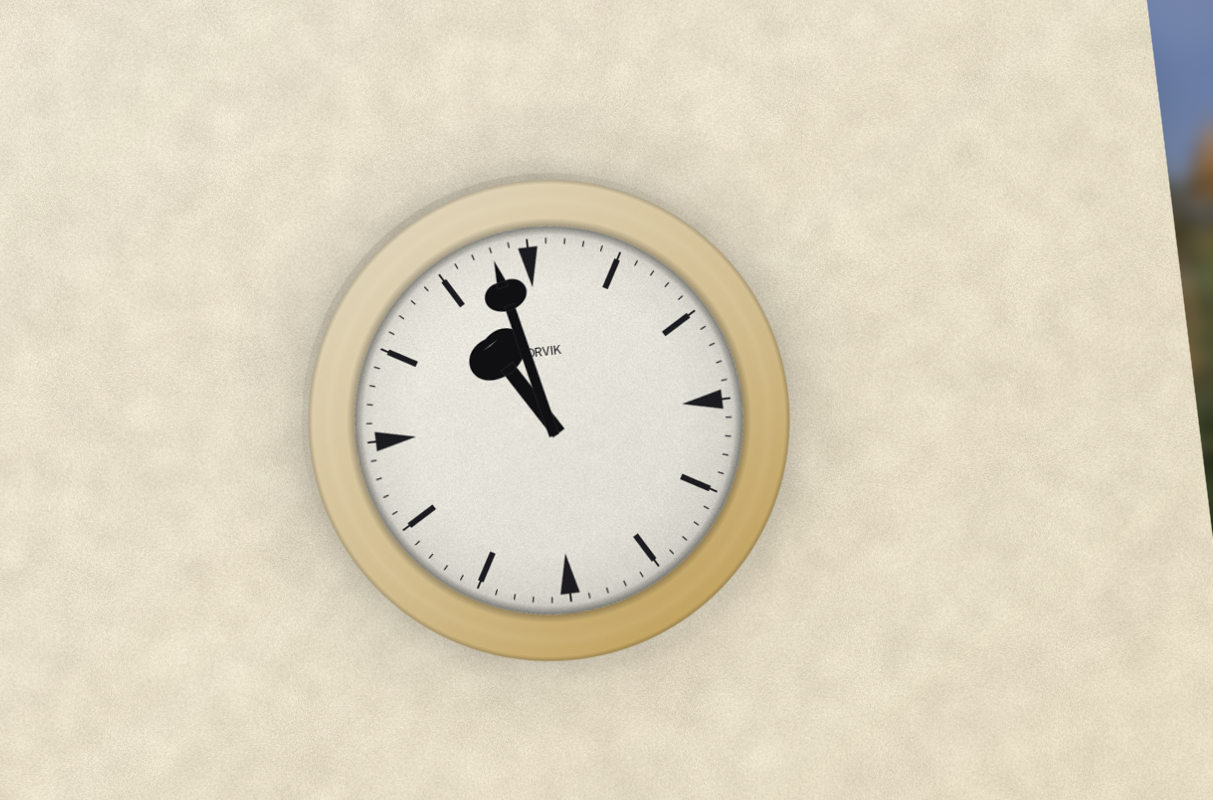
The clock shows 10.58
